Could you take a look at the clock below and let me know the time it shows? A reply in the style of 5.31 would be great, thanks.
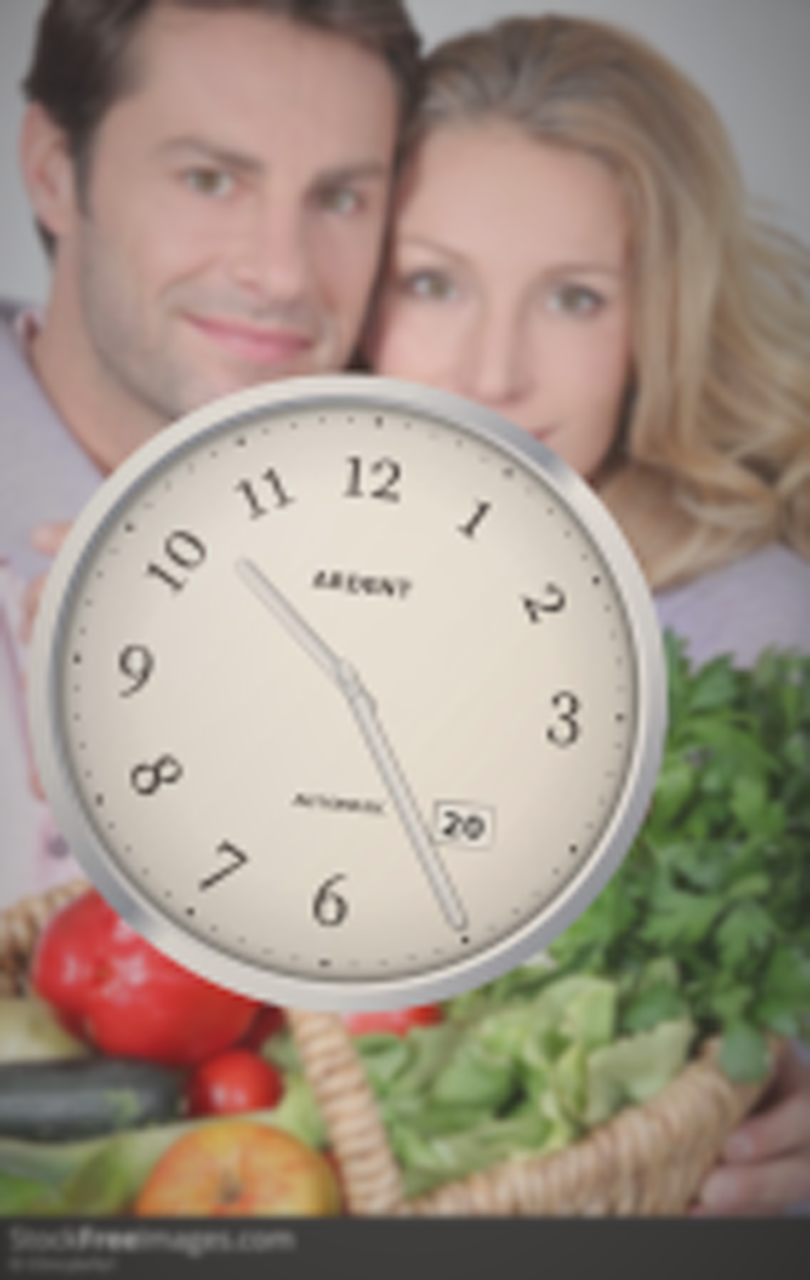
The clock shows 10.25
